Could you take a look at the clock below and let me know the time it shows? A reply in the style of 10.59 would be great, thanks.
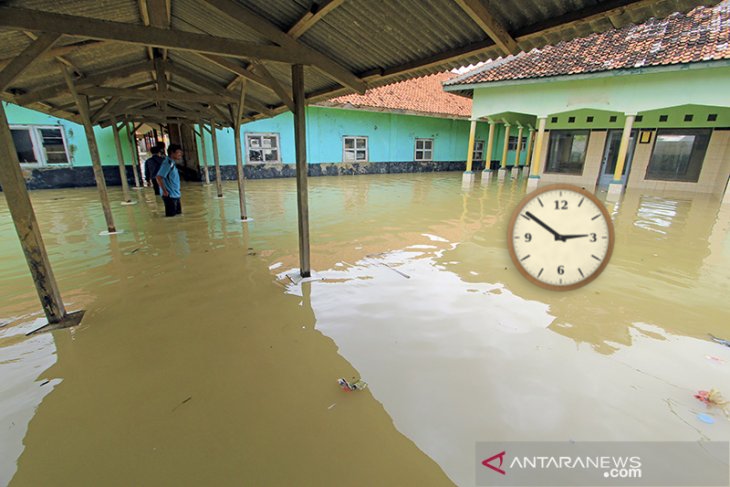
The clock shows 2.51
